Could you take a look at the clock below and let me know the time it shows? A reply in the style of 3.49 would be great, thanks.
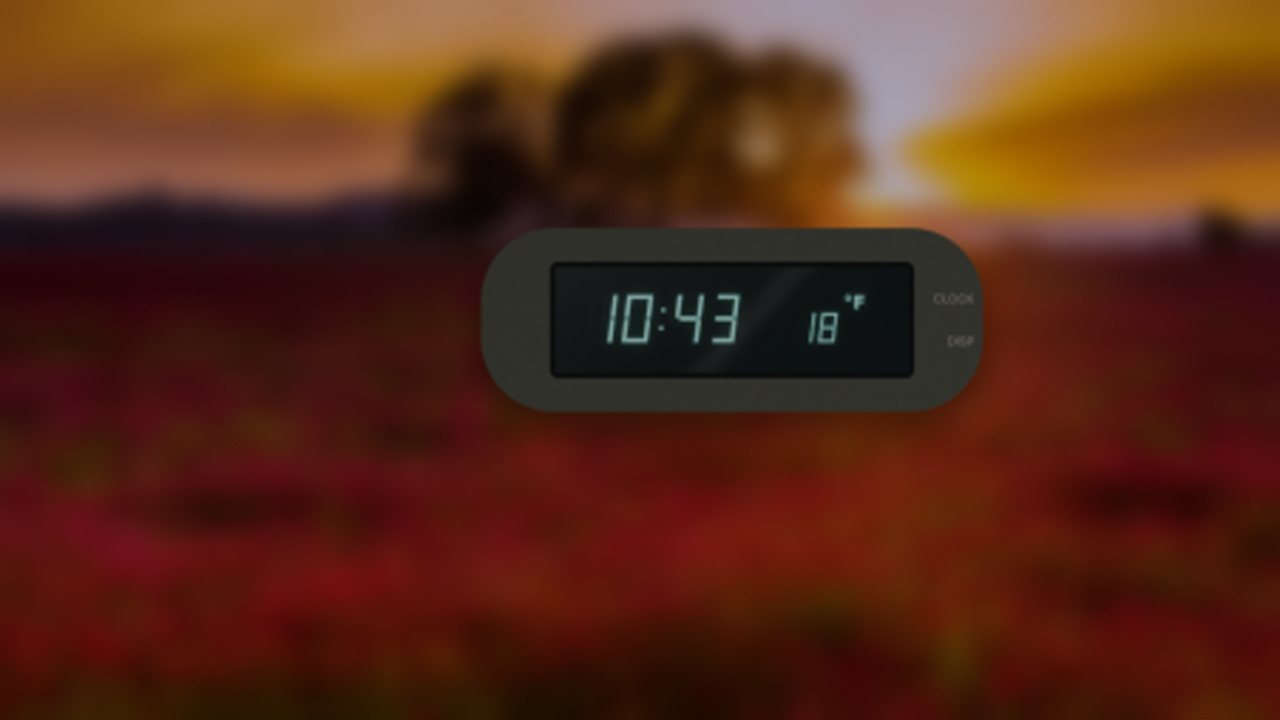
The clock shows 10.43
